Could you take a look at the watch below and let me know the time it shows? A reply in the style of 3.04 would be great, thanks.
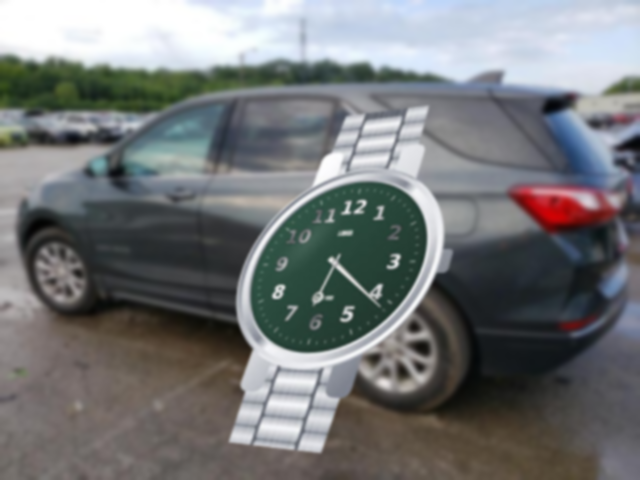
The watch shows 6.21
